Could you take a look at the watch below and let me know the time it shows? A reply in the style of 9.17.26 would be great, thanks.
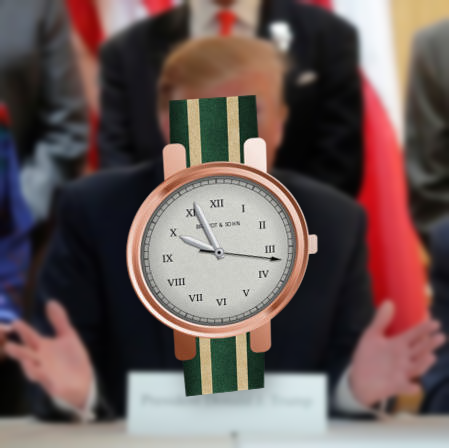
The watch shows 9.56.17
